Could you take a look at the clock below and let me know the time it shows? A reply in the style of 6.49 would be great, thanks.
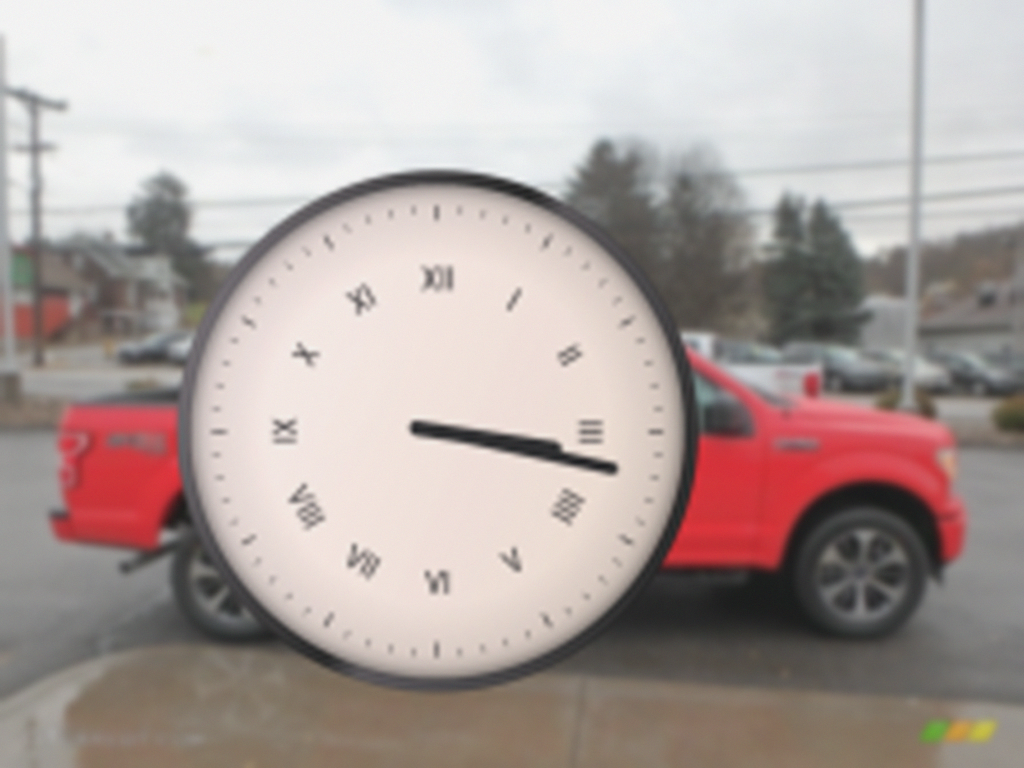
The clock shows 3.17
